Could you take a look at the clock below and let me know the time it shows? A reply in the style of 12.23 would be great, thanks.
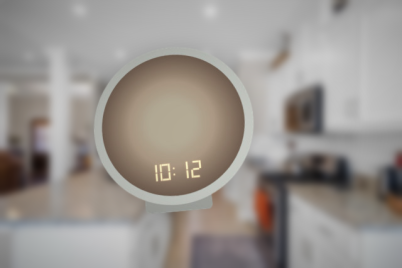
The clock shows 10.12
